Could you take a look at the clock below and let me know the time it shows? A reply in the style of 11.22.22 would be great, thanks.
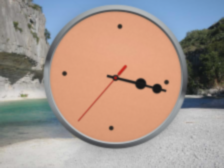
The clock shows 3.16.36
